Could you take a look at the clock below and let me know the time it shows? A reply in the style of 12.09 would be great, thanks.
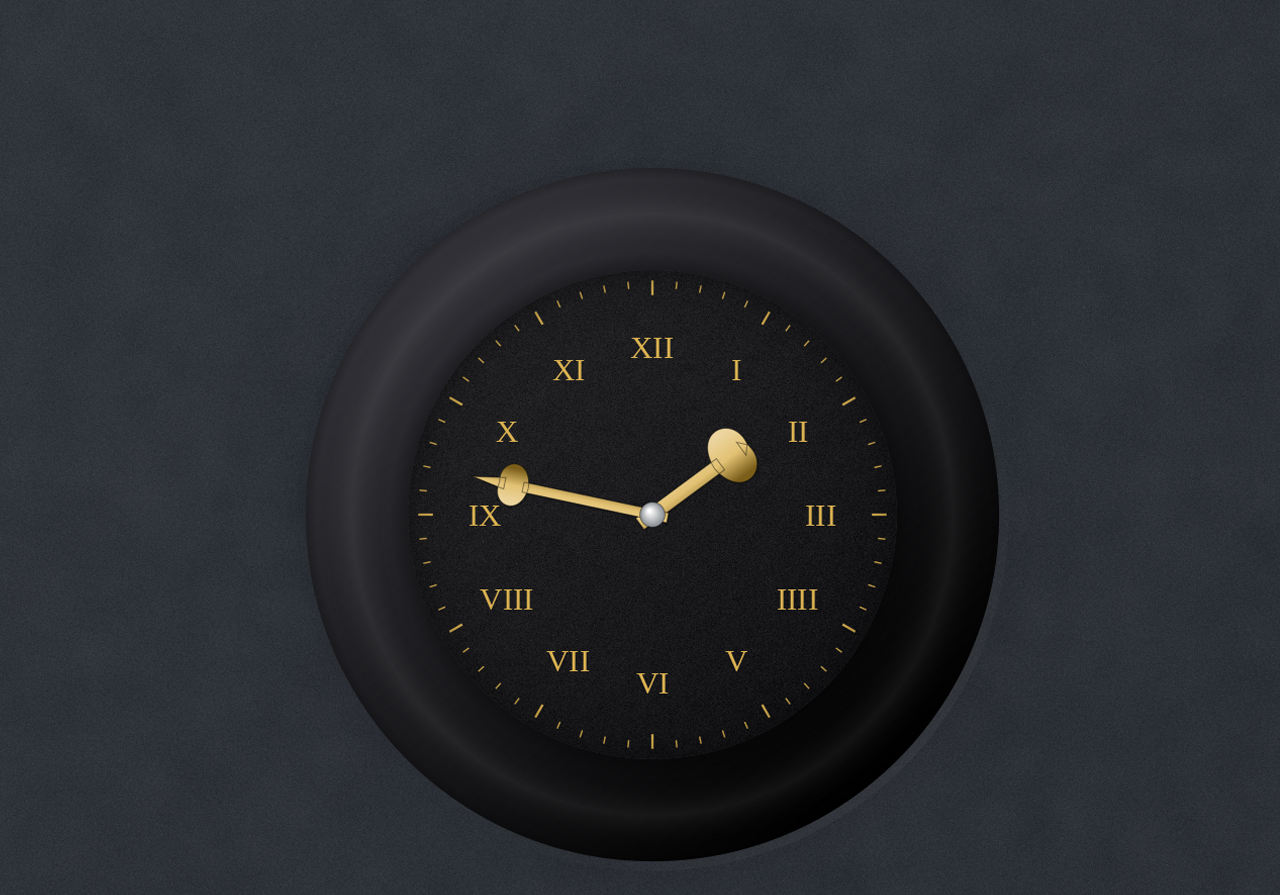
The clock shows 1.47
